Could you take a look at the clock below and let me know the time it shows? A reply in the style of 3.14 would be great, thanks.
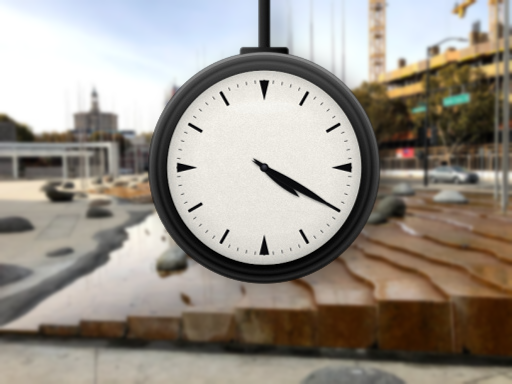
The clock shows 4.20
